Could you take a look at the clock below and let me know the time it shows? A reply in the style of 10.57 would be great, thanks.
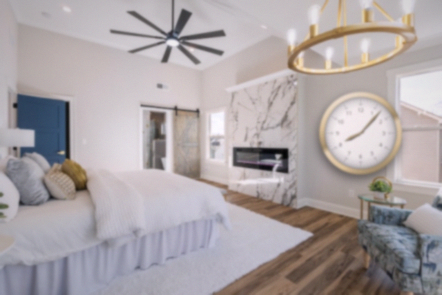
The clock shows 8.07
